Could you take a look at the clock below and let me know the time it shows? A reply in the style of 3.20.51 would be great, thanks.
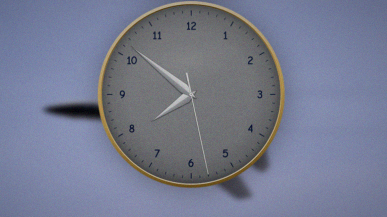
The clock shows 7.51.28
